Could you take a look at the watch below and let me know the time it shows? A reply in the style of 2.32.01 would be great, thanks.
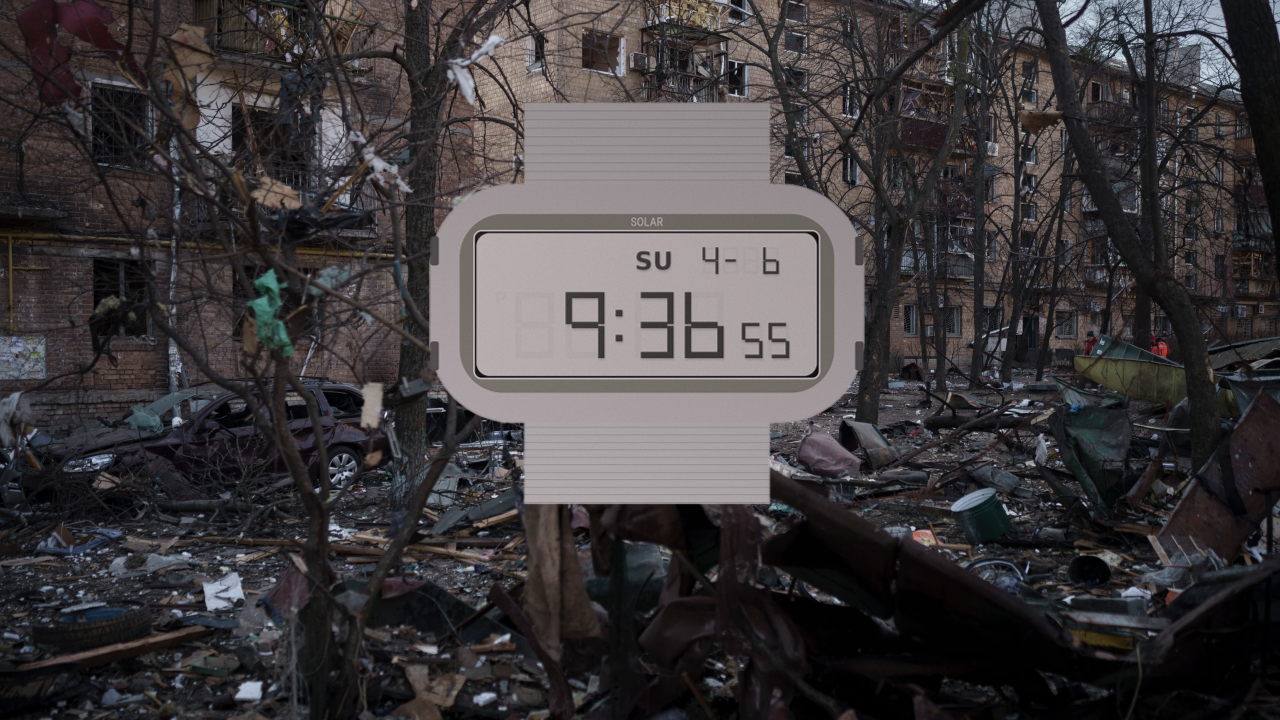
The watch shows 9.36.55
